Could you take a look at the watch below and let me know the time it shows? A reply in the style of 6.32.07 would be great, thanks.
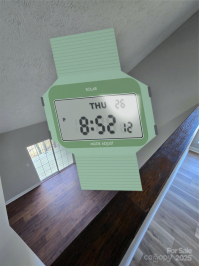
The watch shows 8.52.12
